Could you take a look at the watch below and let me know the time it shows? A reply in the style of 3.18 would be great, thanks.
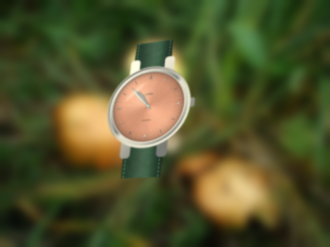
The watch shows 10.53
